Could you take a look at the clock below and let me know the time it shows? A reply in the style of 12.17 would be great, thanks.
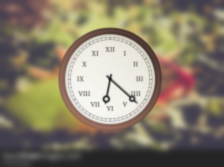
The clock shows 6.22
